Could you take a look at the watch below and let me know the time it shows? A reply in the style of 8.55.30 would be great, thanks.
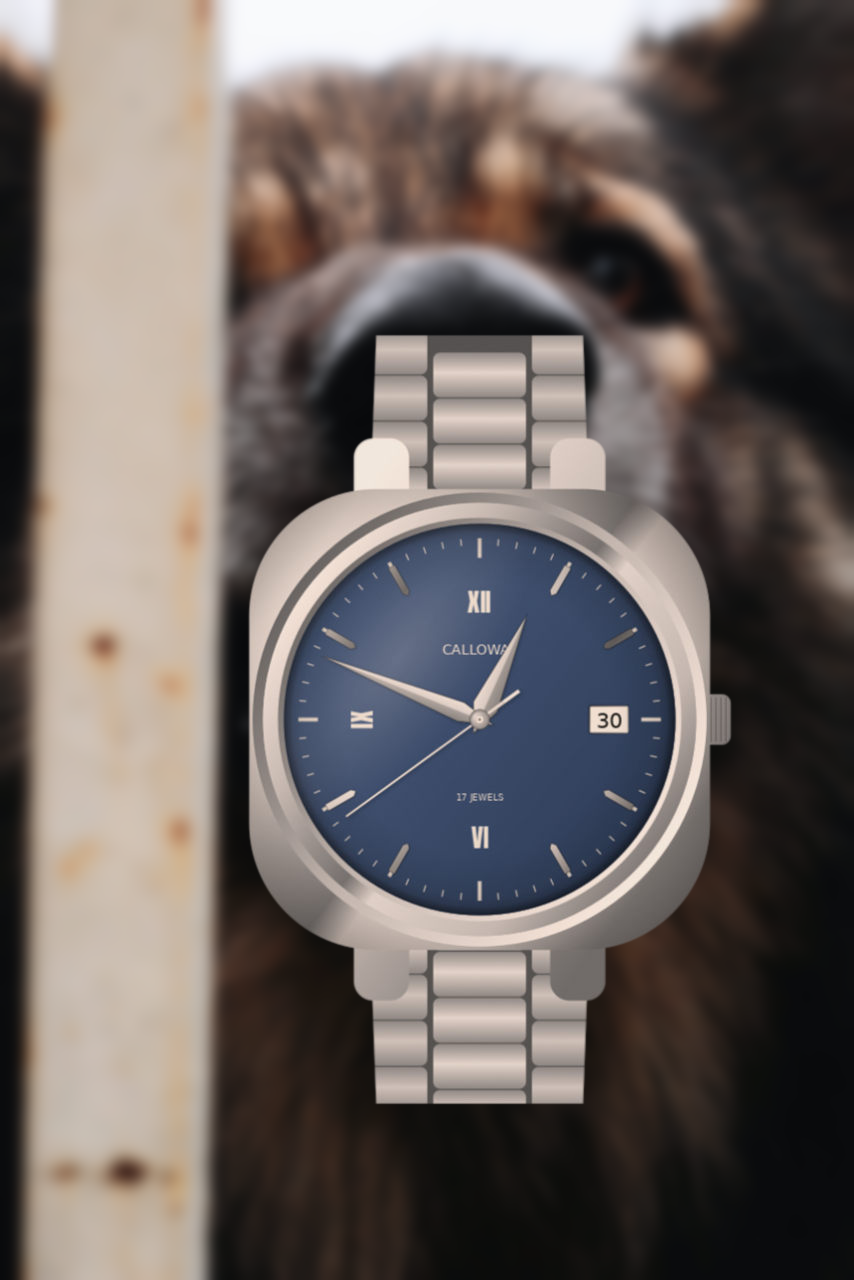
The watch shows 12.48.39
